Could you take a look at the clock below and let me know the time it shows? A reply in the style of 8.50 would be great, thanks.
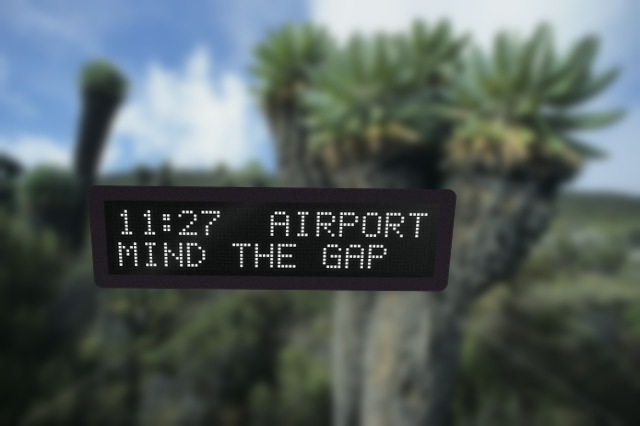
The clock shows 11.27
